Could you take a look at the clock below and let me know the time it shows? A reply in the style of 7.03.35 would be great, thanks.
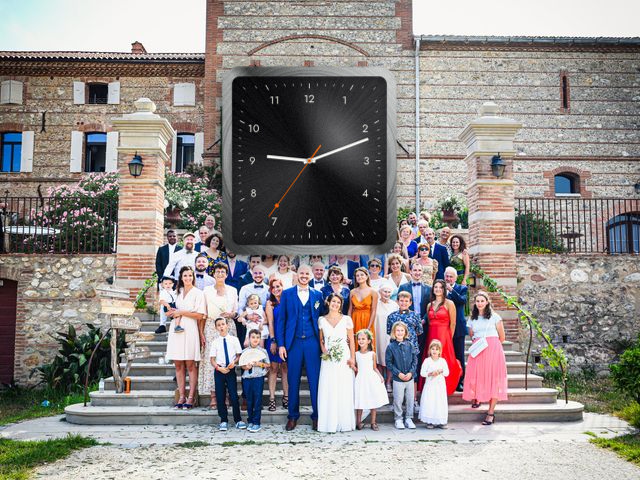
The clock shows 9.11.36
